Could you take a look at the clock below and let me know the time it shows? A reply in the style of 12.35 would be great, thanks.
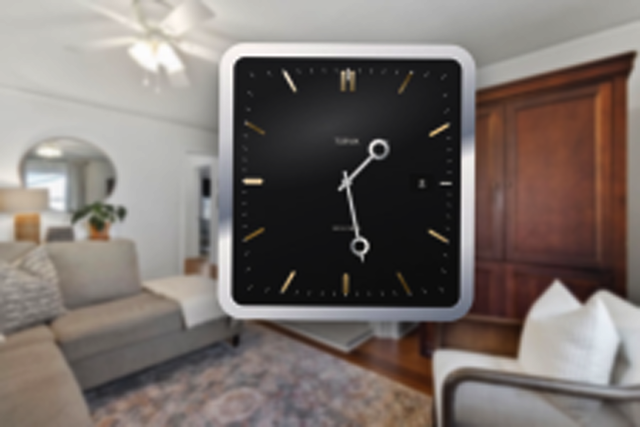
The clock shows 1.28
